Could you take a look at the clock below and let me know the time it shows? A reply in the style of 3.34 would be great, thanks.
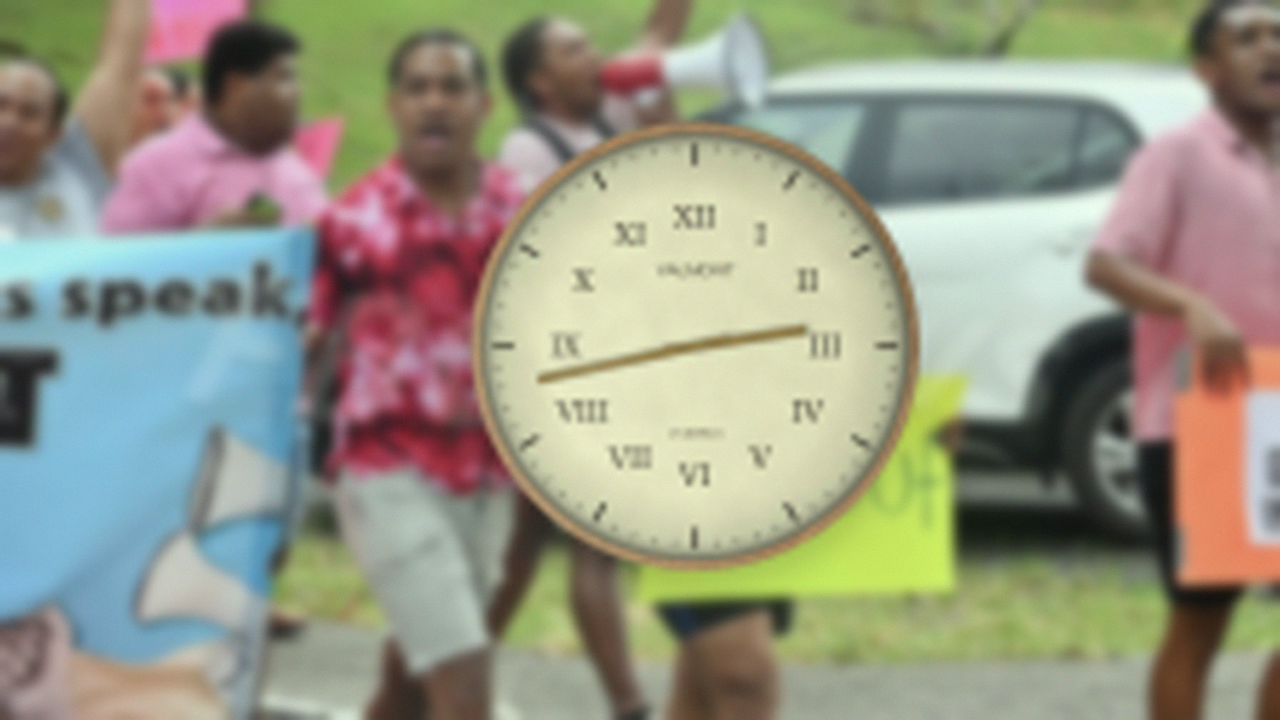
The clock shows 2.43
